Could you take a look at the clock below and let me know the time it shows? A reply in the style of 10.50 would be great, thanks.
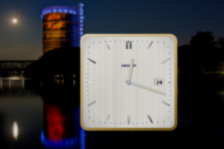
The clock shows 12.18
